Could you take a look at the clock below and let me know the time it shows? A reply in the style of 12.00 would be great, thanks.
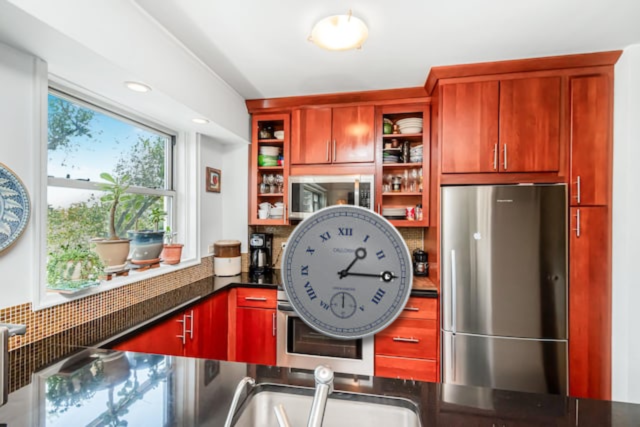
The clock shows 1.15
